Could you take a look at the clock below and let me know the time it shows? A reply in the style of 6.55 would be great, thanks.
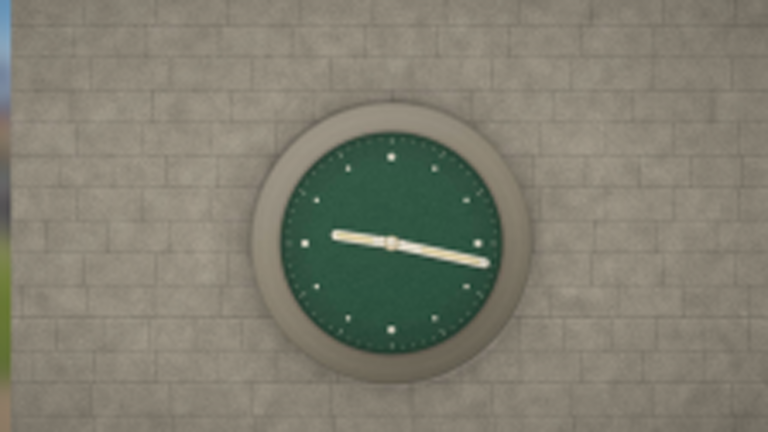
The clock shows 9.17
